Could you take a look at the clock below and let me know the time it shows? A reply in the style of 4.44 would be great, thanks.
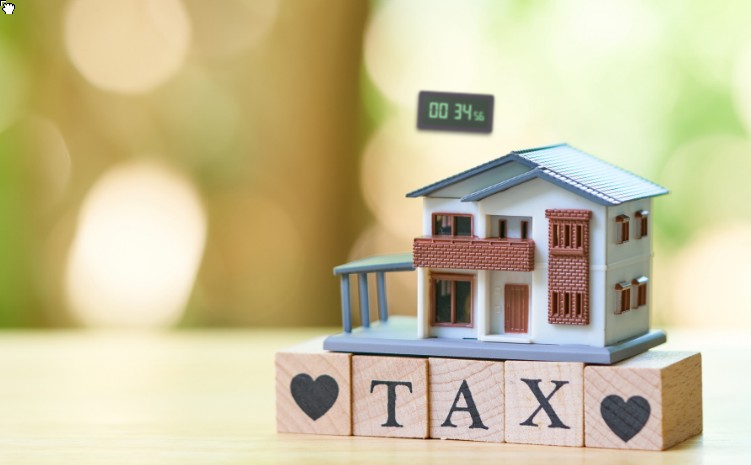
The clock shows 0.34
